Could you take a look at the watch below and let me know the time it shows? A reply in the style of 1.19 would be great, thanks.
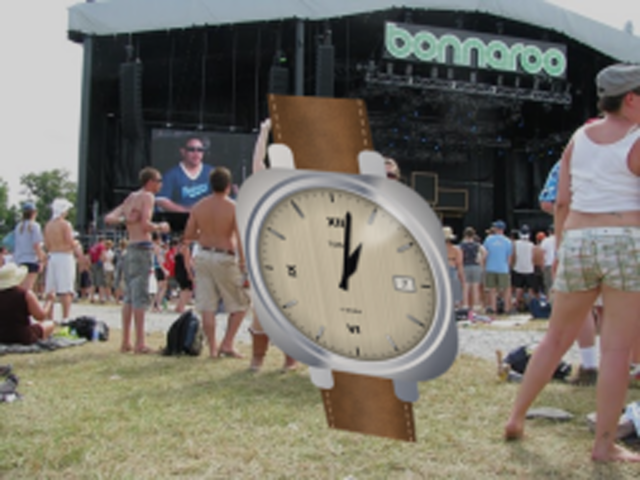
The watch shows 1.02
